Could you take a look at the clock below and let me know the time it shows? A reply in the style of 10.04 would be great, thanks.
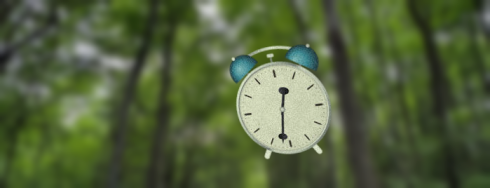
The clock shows 12.32
